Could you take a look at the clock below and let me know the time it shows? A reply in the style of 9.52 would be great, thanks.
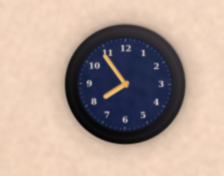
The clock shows 7.54
